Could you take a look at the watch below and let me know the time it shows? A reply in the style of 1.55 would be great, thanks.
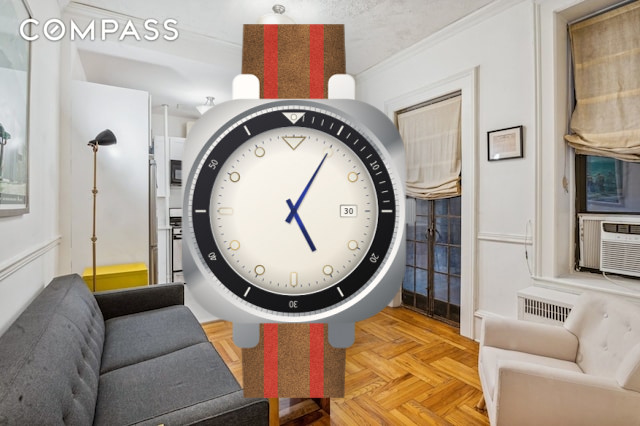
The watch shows 5.05
